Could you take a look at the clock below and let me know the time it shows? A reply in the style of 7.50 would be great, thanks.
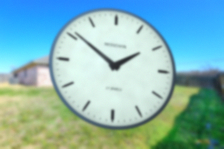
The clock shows 1.51
